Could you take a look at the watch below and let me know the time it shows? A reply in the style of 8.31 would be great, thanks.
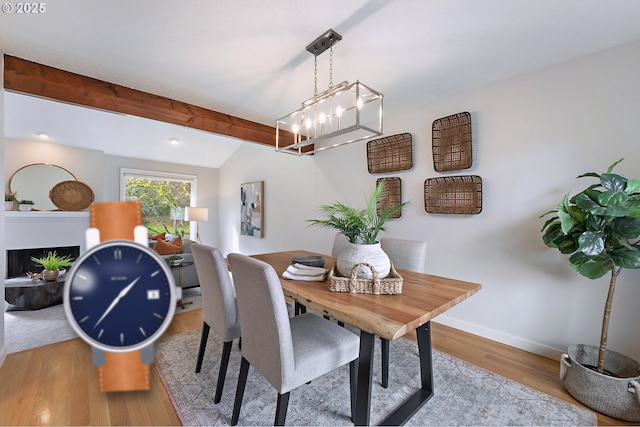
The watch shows 1.37
